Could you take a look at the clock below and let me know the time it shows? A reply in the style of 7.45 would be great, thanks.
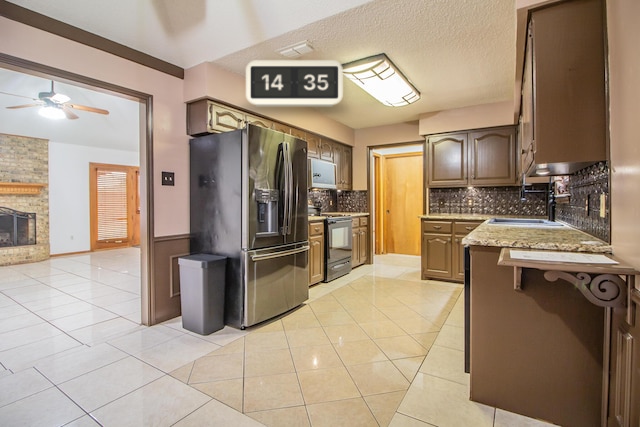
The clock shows 14.35
